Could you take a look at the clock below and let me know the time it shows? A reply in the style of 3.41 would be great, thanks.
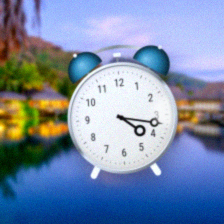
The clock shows 4.17
